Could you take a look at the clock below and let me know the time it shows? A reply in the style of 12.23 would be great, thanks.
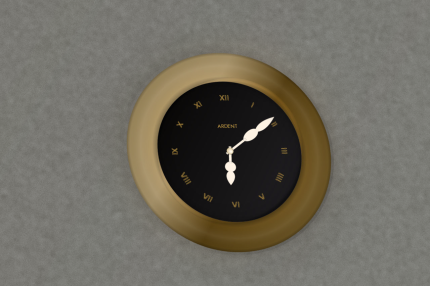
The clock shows 6.09
